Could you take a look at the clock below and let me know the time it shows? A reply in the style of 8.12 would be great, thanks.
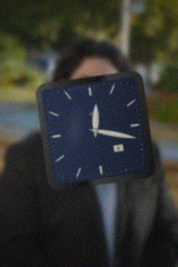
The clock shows 12.18
